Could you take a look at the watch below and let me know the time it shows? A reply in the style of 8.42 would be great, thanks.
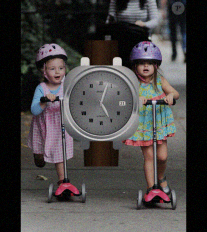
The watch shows 5.03
